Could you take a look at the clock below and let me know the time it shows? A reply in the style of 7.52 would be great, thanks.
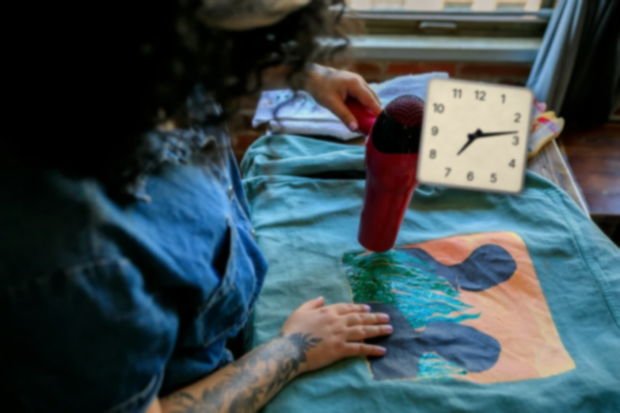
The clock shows 7.13
